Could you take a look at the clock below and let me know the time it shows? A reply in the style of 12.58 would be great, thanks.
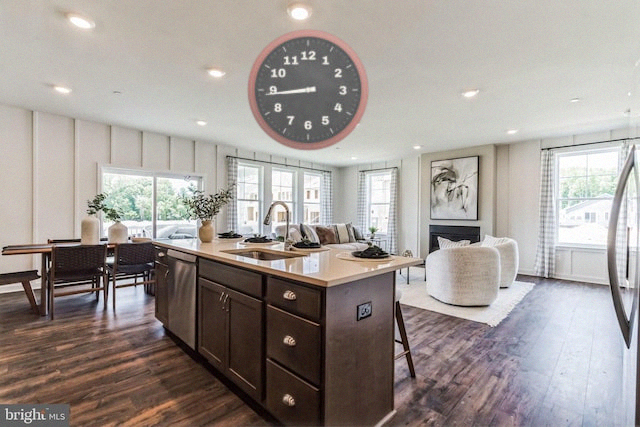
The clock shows 8.44
